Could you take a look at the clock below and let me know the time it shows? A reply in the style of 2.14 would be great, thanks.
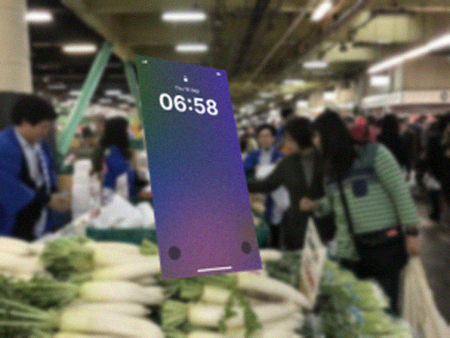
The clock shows 6.58
